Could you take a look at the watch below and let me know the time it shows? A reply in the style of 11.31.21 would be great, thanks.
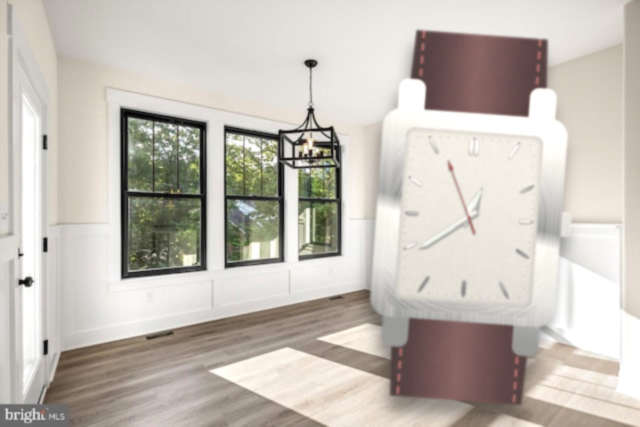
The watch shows 12.38.56
